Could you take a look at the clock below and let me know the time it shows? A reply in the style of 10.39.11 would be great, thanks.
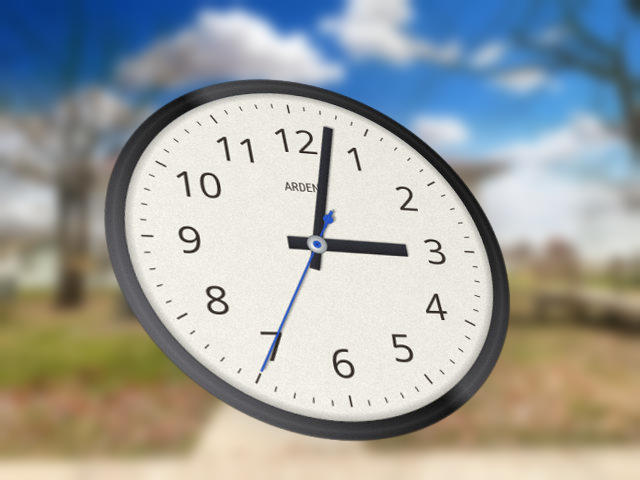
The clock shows 3.02.35
